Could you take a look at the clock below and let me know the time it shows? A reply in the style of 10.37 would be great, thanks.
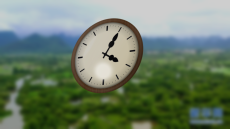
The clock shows 4.05
